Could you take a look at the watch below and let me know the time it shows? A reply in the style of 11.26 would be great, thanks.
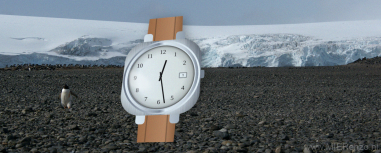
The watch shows 12.28
